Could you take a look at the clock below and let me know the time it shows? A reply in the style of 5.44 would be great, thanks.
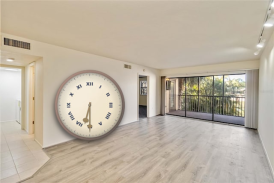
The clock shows 6.30
